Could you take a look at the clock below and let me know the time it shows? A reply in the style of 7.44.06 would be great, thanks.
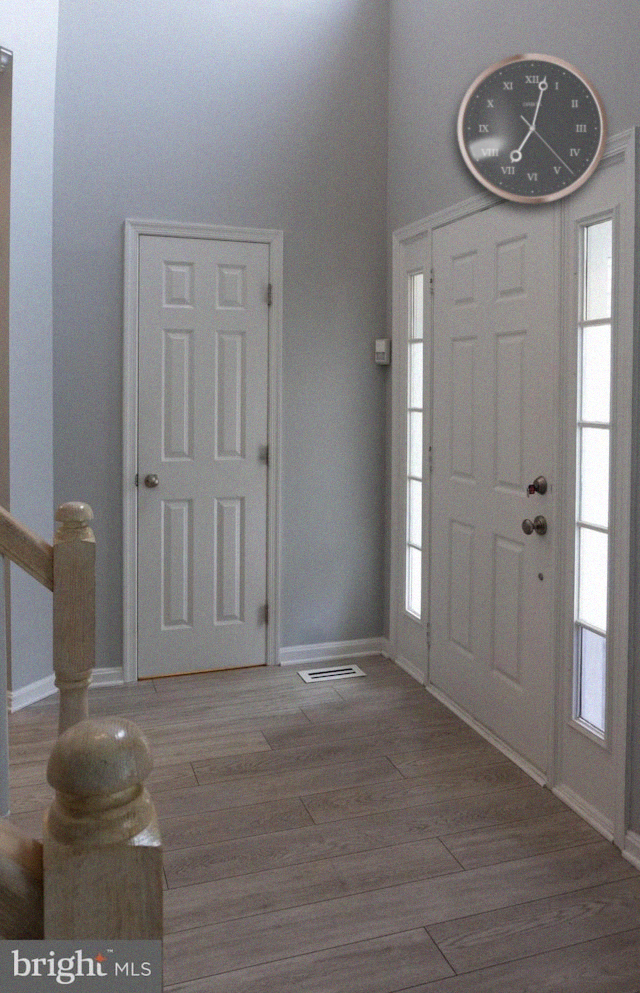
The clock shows 7.02.23
